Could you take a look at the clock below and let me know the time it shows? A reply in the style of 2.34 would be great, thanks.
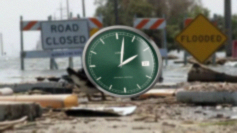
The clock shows 2.02
